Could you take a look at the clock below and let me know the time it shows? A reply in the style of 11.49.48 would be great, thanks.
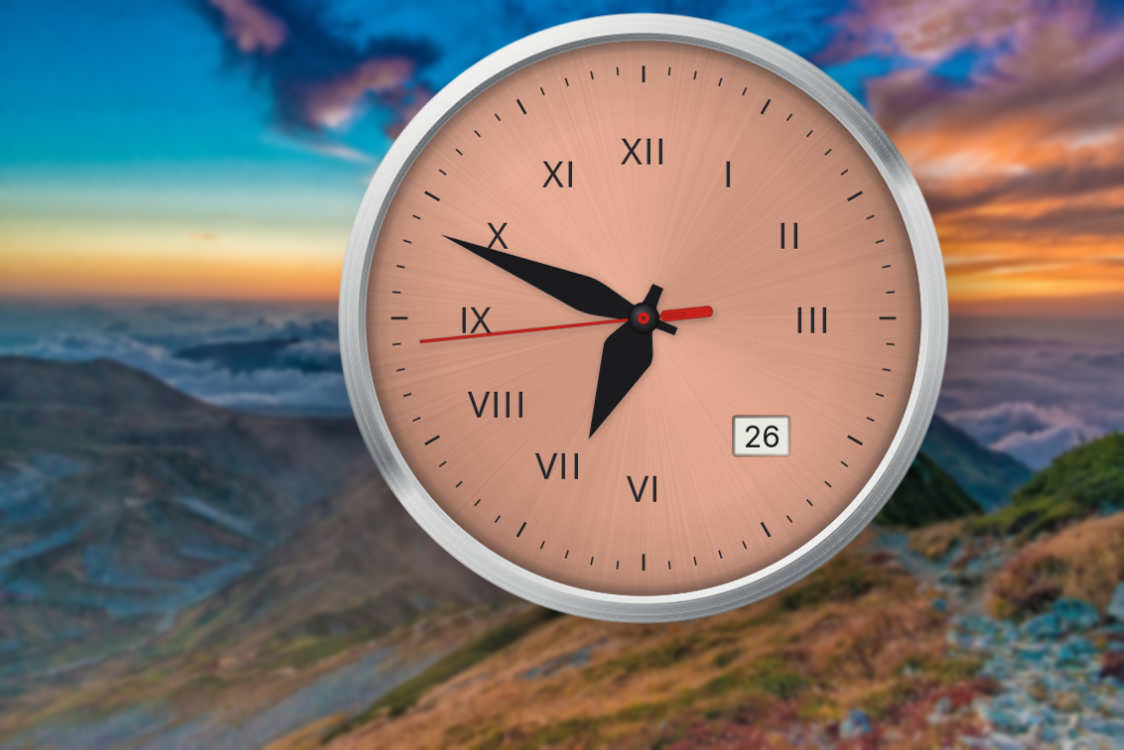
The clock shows 6.48.44
